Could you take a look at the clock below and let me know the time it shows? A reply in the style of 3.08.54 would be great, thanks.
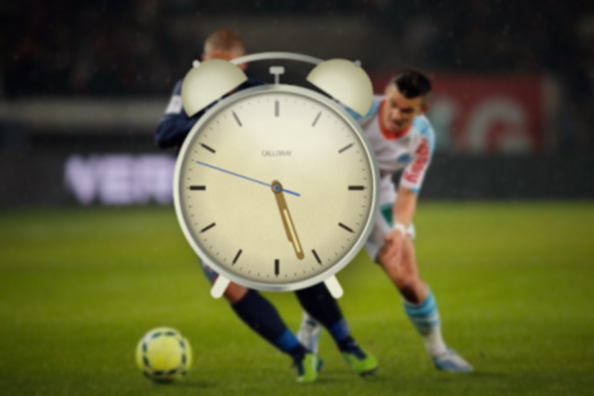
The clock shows 5.26.48
